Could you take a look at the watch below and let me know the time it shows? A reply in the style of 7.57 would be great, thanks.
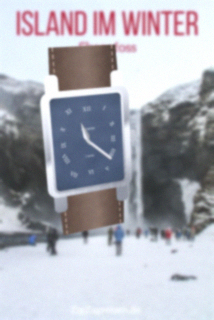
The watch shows 11.22
